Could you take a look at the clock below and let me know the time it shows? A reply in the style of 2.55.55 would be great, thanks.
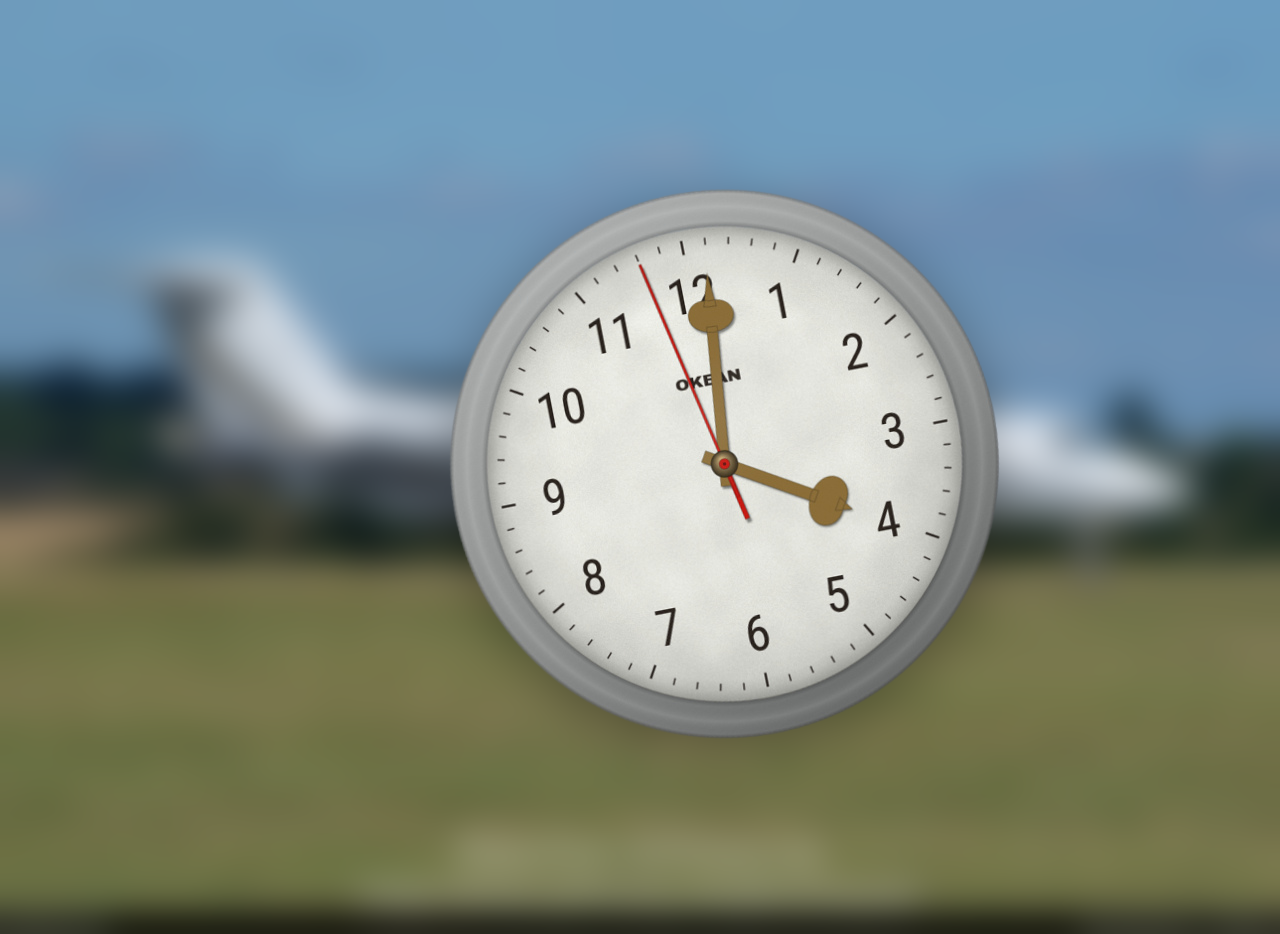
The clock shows 4.00.58
